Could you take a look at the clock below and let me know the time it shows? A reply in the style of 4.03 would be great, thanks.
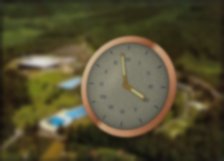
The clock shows 3.58
